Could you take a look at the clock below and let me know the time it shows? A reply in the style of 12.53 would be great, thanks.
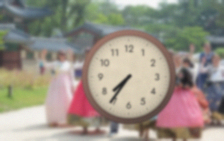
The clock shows 7.36
